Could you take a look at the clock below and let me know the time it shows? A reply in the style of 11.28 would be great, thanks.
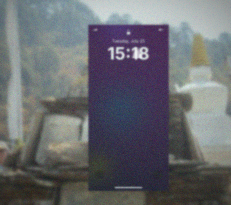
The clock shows 15.18
